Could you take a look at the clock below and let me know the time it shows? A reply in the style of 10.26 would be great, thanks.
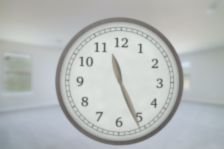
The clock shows 11.26
